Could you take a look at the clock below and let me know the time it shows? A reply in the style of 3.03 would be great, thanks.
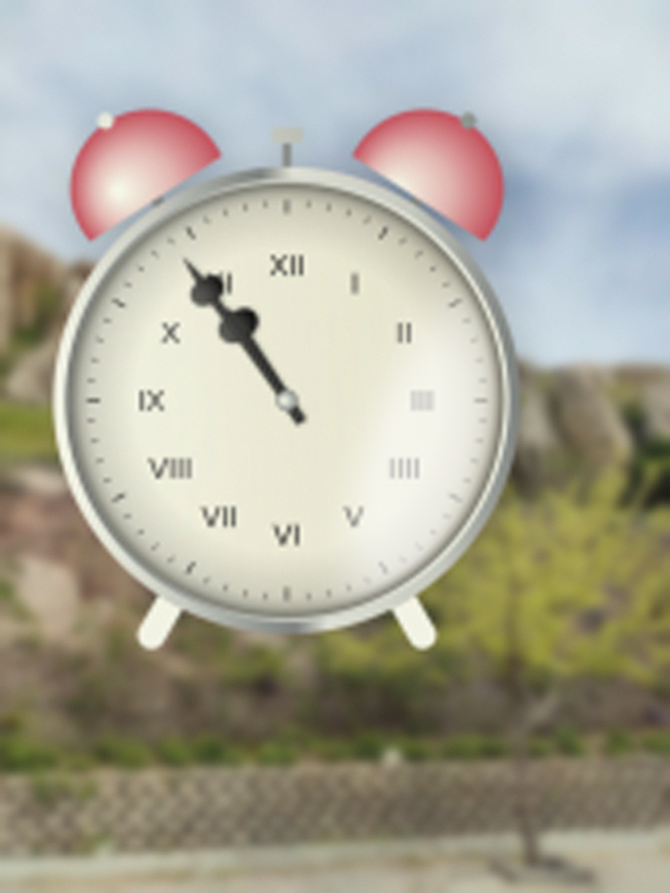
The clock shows 10.54
